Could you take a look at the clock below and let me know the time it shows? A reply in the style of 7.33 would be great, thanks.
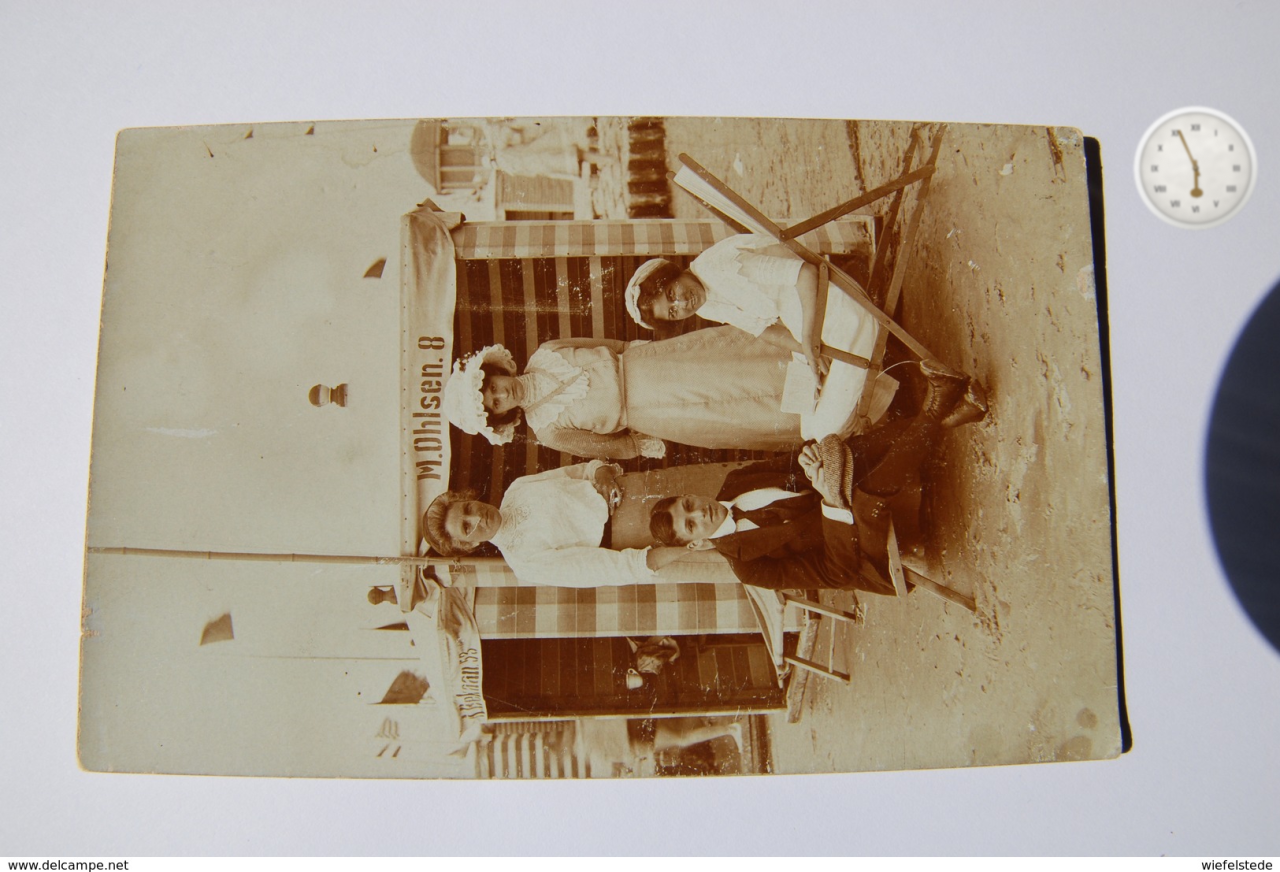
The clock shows 5.56
